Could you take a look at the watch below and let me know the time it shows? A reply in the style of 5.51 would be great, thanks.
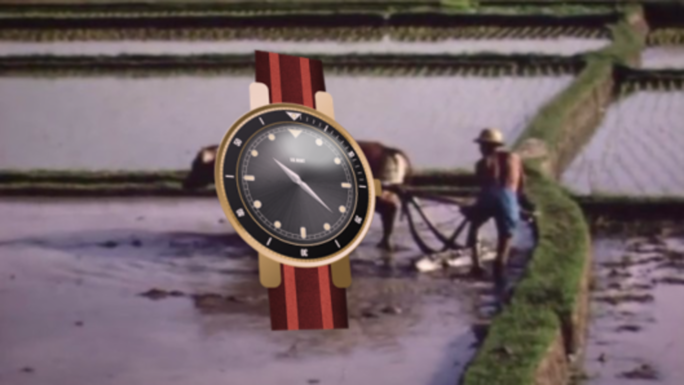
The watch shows 10.22
